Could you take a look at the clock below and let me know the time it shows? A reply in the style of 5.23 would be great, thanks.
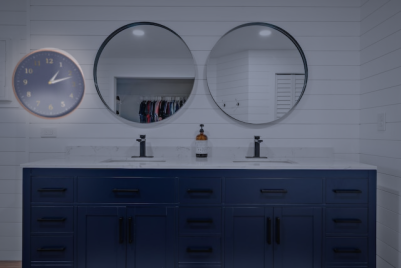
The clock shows 1.12
